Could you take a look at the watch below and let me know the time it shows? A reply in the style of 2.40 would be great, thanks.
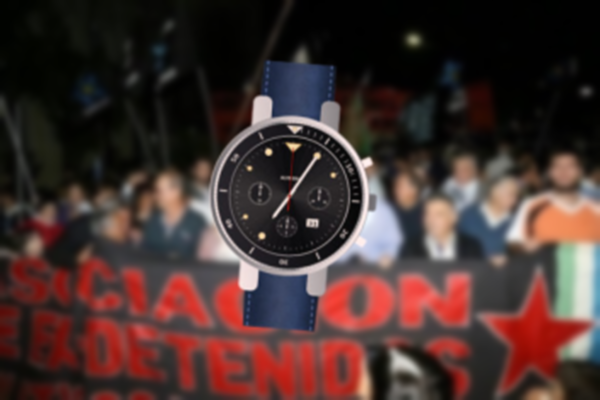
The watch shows 7.05
